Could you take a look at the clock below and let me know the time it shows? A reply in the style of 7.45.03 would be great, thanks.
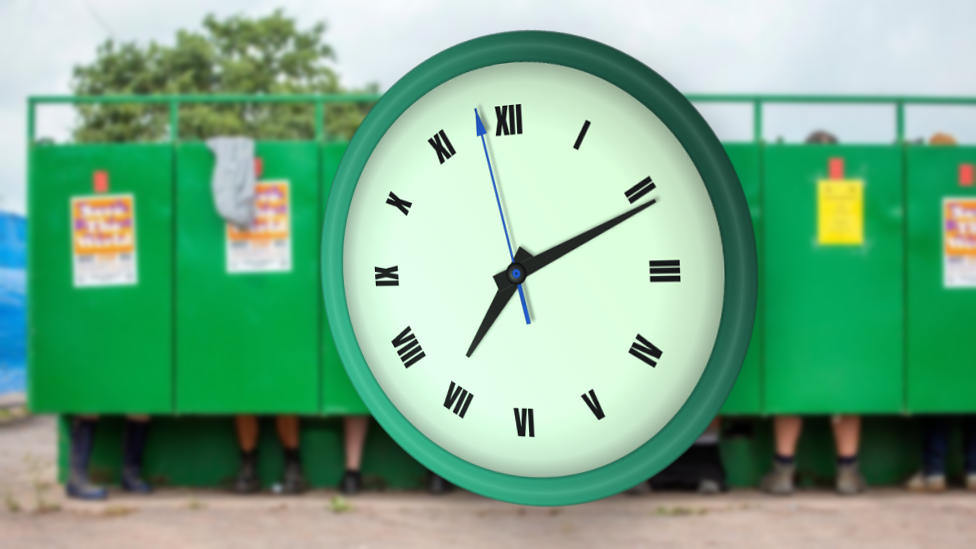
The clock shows 7.10.58
